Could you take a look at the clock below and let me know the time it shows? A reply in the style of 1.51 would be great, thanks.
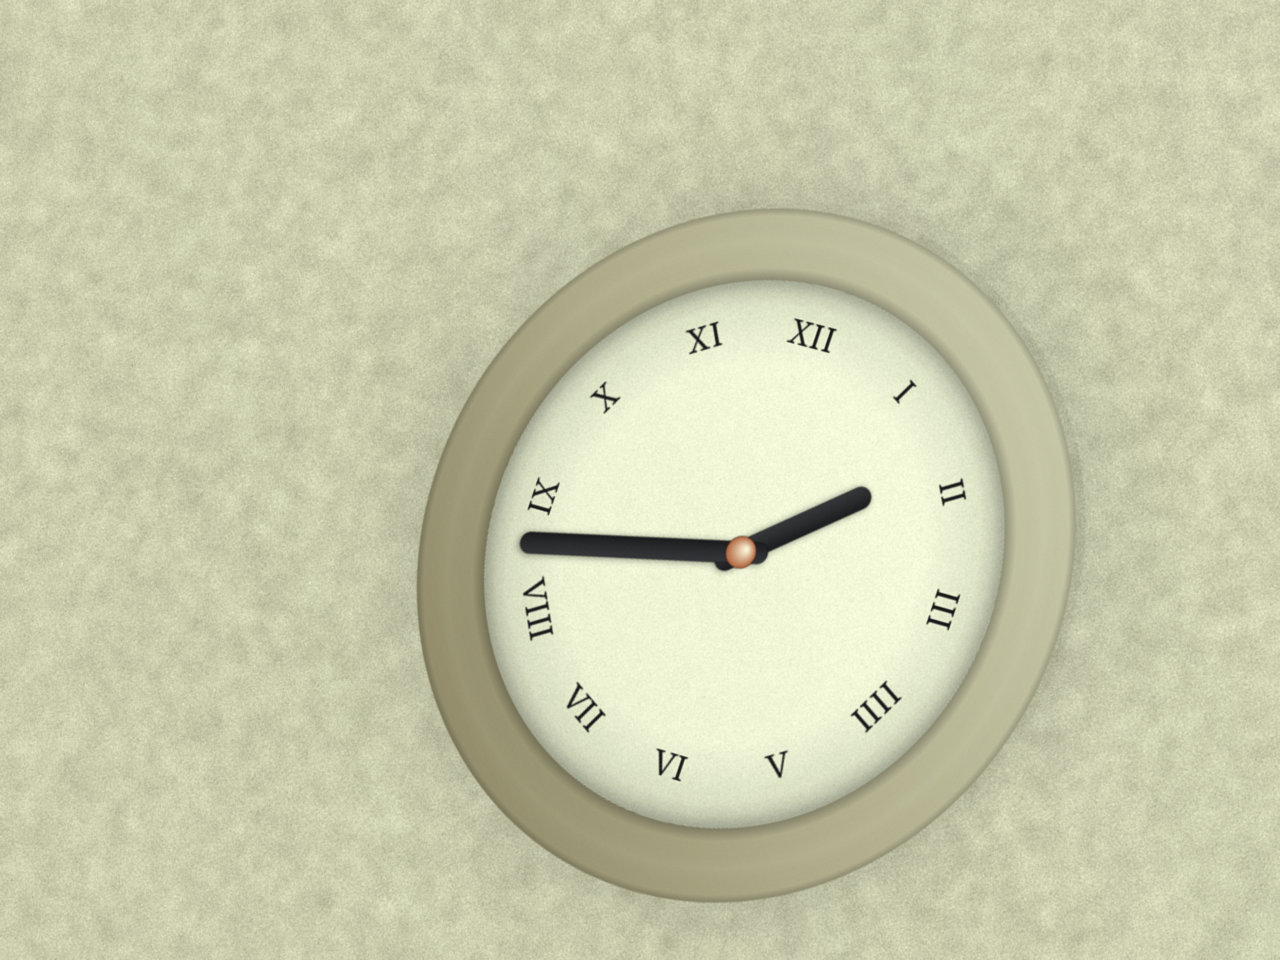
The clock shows 1.43
